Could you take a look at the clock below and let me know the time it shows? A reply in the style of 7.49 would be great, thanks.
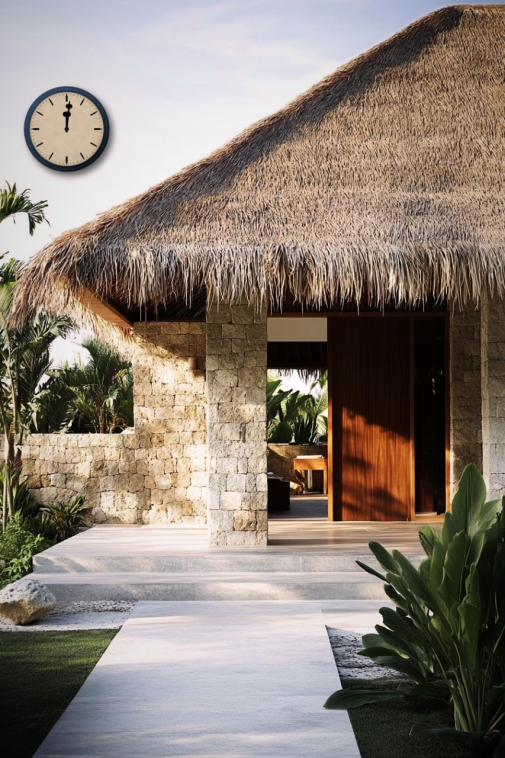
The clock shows 12.01
